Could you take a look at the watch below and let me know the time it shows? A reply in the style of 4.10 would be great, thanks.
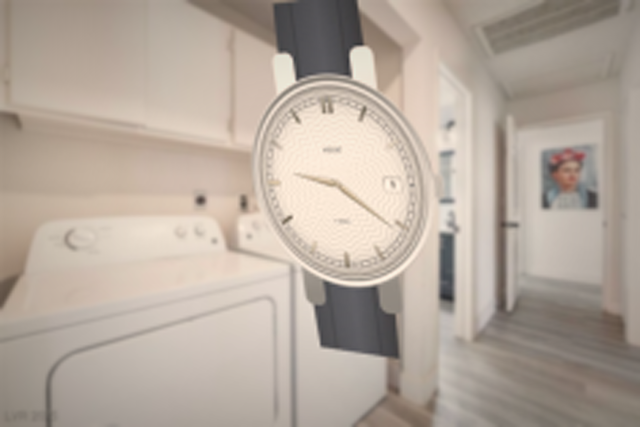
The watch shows 9.21
